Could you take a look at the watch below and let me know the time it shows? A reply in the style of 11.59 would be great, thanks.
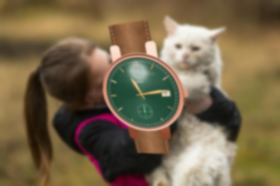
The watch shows 11.14
